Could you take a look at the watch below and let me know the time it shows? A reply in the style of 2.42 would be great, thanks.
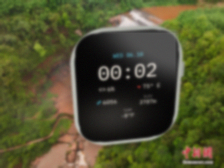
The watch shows 0.02
